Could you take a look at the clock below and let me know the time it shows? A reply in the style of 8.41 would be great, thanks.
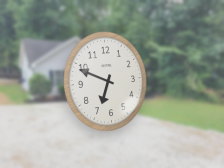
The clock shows 6.49
